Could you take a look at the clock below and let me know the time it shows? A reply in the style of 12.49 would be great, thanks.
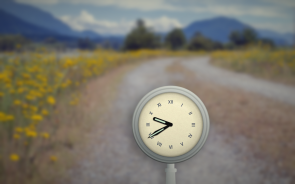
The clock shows 9.40
